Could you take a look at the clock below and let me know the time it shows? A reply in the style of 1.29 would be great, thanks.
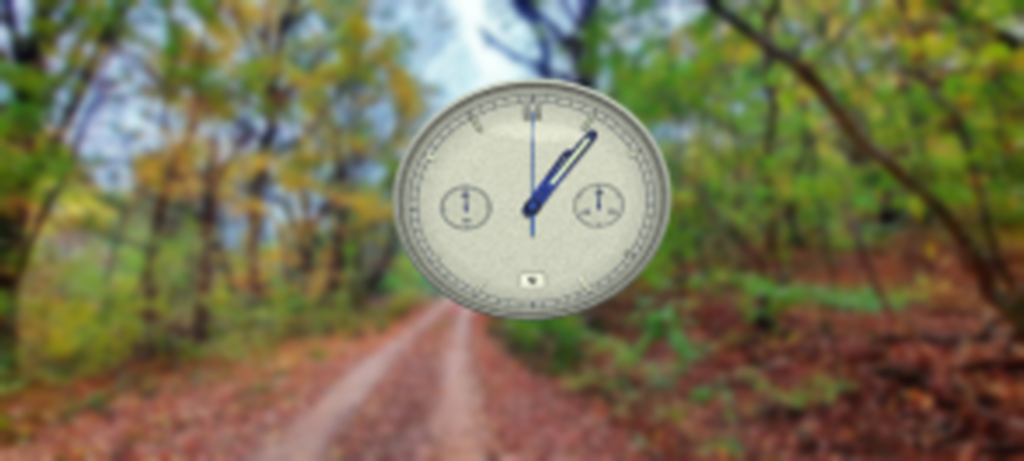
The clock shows 1.06
